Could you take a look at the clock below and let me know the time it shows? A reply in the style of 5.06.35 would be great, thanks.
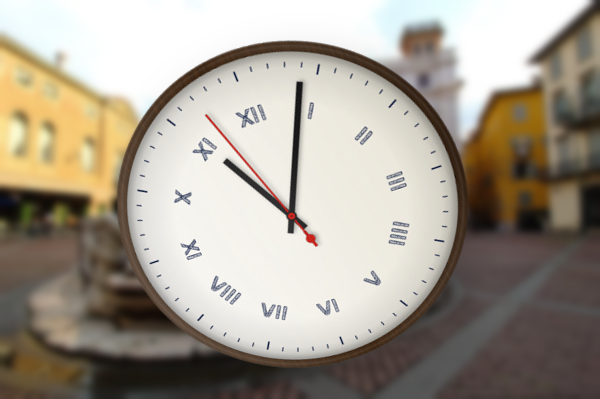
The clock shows 11.03.57
